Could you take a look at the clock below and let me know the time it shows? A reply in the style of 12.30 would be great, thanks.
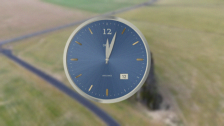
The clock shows 12.03
